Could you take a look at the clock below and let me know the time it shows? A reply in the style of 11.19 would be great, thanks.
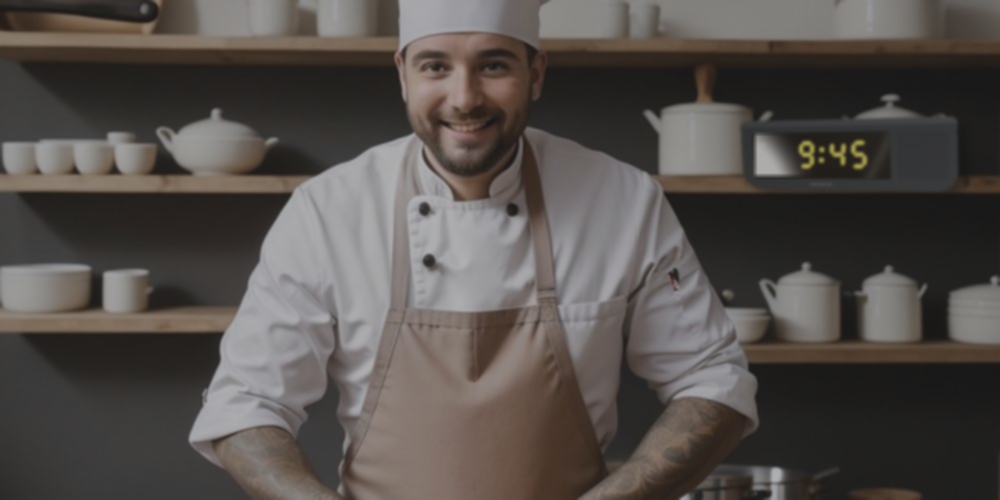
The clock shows 9.45
